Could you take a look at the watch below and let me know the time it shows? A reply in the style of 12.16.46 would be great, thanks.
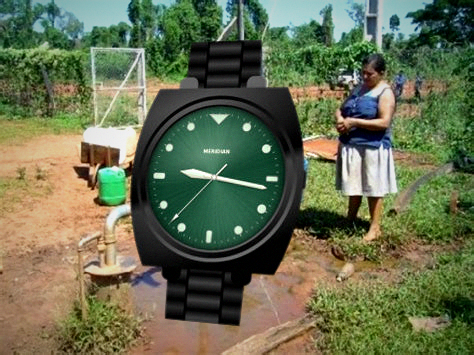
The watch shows 9.16.37
